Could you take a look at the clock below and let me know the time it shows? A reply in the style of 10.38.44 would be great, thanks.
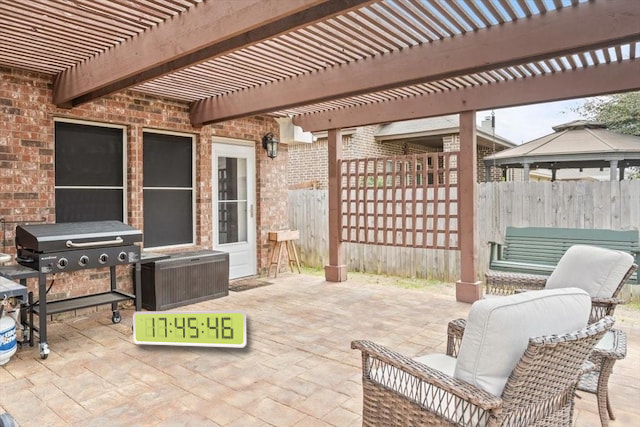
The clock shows 17.45.46
